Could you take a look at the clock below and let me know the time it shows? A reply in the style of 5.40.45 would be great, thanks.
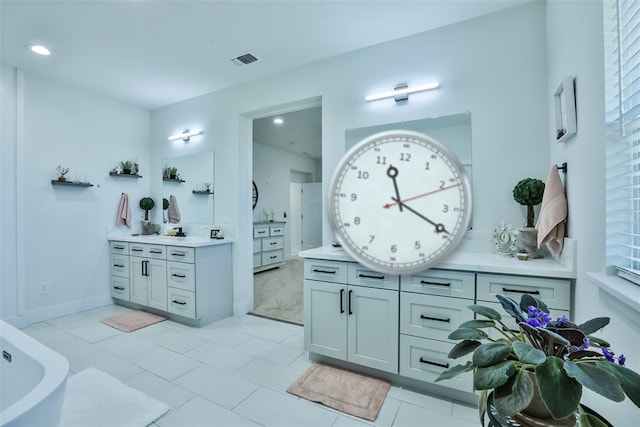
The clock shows 11.19.11
